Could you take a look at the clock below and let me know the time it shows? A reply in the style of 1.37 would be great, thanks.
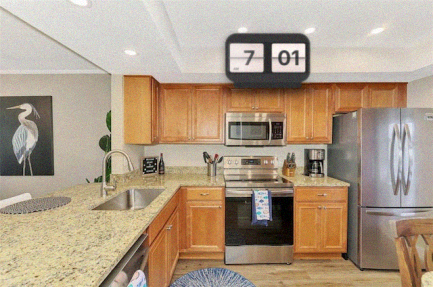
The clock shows 7.01
